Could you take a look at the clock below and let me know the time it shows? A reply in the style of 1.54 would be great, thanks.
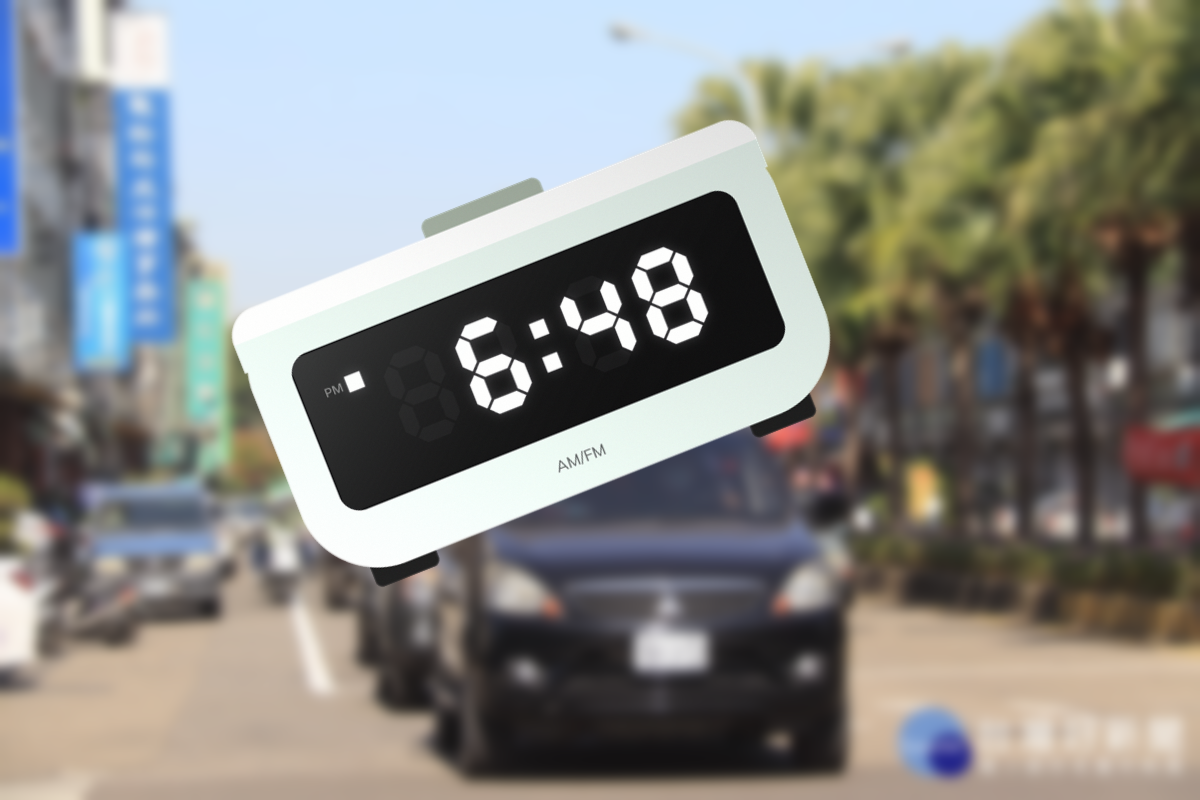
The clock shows 6.48
